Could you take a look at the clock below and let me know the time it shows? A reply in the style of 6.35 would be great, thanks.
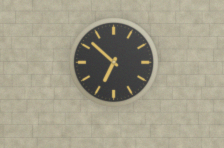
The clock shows 6.52
